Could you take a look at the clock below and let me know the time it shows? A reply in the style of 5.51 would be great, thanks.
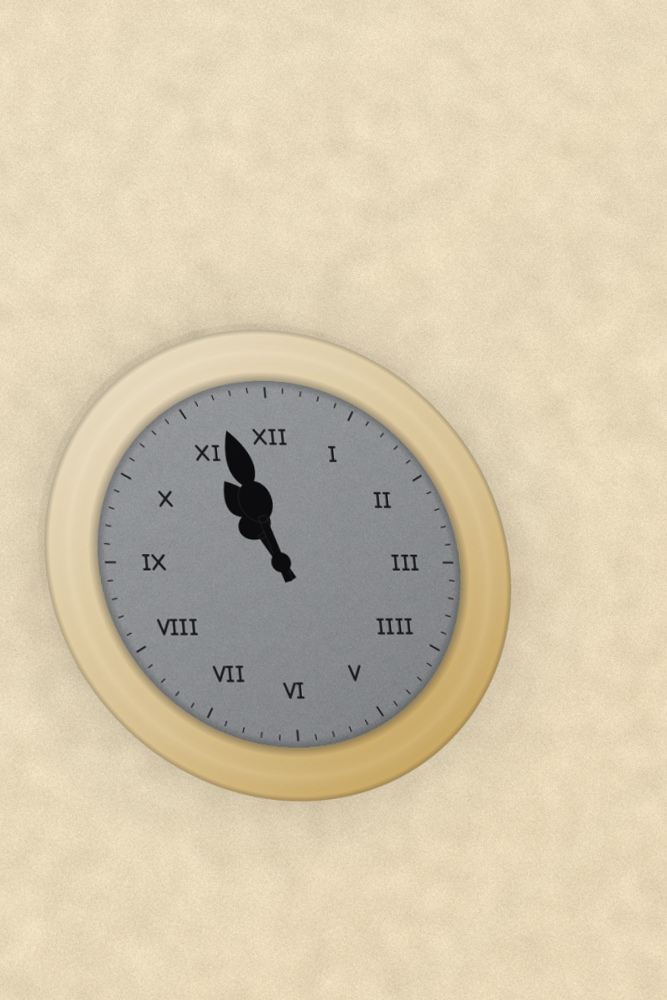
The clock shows 10.57
